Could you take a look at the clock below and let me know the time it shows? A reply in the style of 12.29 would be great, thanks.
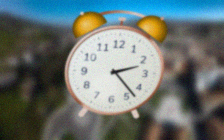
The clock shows 2.23
